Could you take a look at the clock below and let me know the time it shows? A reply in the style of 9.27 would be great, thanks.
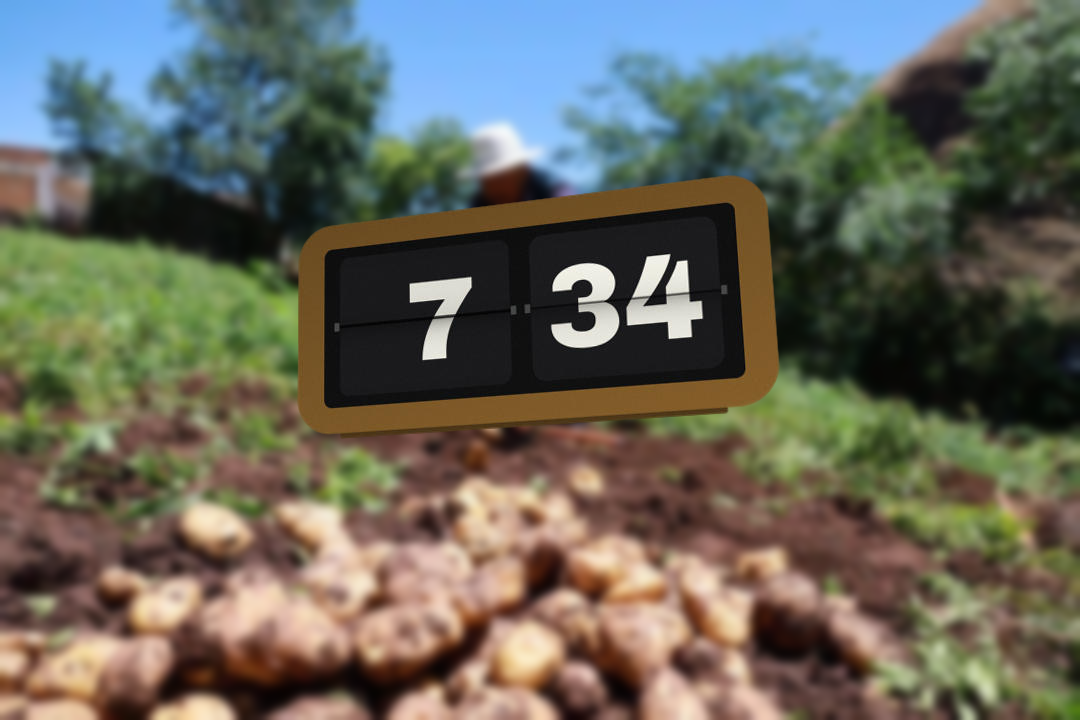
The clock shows 7.34
